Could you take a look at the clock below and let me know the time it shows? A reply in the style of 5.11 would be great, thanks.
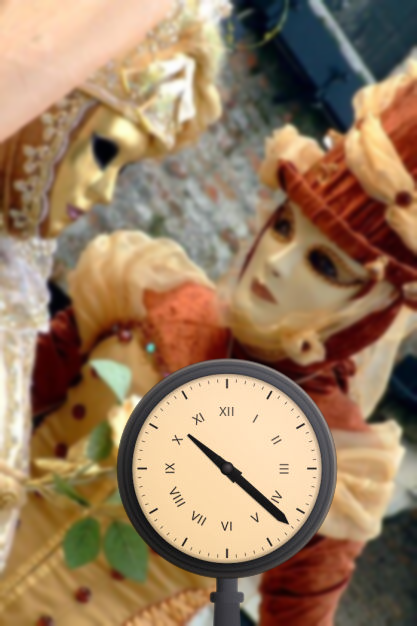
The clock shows 10.22
